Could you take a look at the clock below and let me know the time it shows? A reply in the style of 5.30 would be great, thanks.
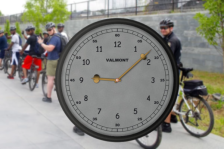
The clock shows 9.08
